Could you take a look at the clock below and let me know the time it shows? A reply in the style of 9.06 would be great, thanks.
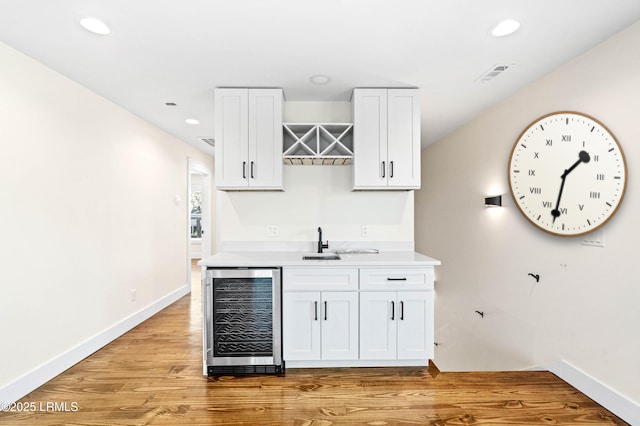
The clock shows 1.32
